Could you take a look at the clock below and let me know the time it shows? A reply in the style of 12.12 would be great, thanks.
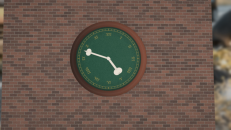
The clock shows 4.48
